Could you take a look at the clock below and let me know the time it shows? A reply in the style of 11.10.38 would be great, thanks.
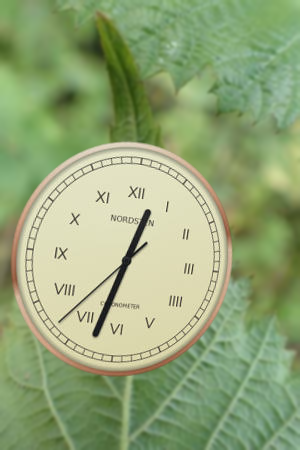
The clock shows 12.32.37
